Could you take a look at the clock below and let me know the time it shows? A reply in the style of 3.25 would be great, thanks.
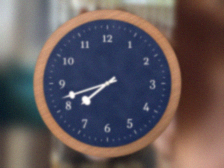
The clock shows 7.42
